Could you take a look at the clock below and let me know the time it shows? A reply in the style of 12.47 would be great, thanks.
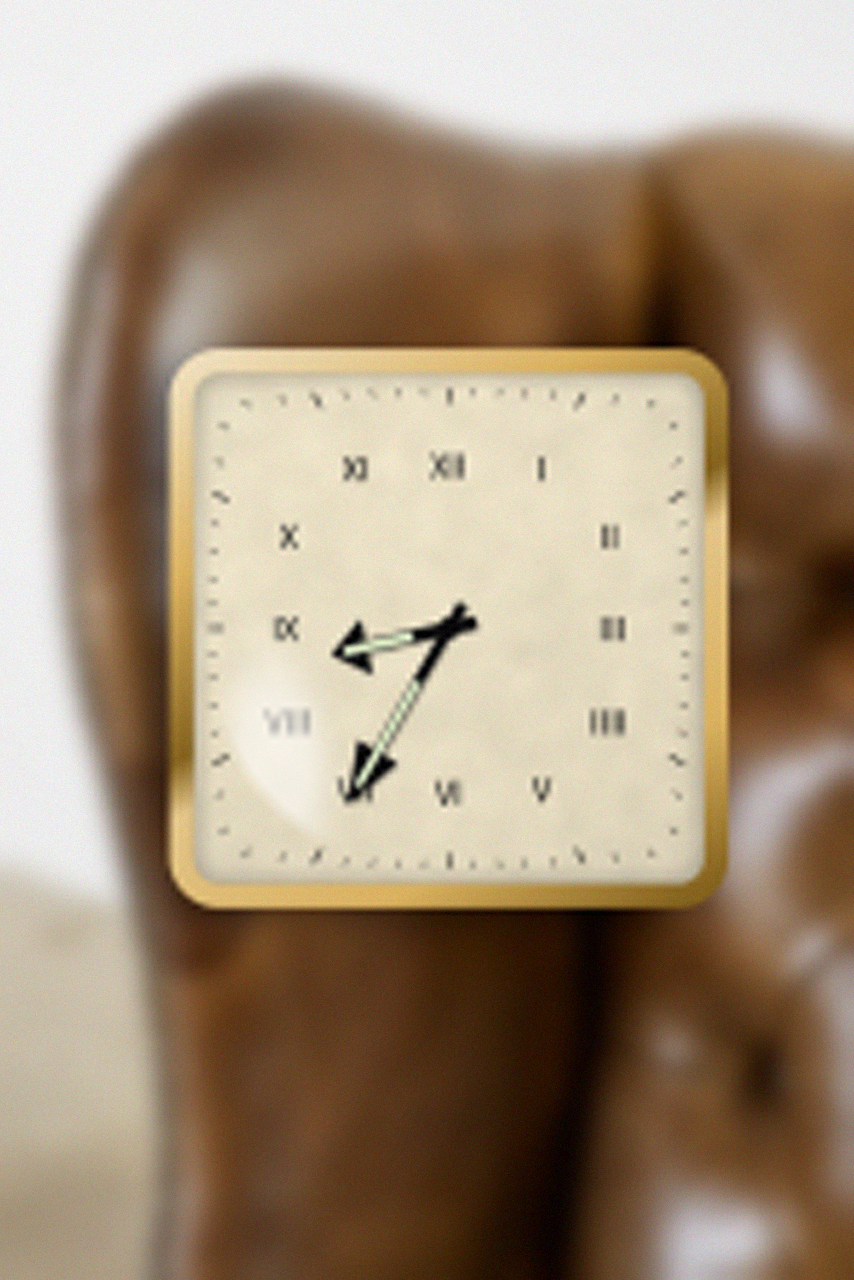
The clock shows 8.35
